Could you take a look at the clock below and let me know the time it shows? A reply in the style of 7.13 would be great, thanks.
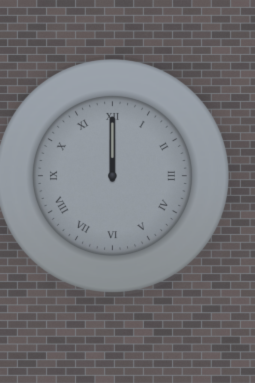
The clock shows 12.00
